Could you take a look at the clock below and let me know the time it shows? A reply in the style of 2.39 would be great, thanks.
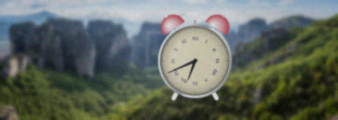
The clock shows 6.41
